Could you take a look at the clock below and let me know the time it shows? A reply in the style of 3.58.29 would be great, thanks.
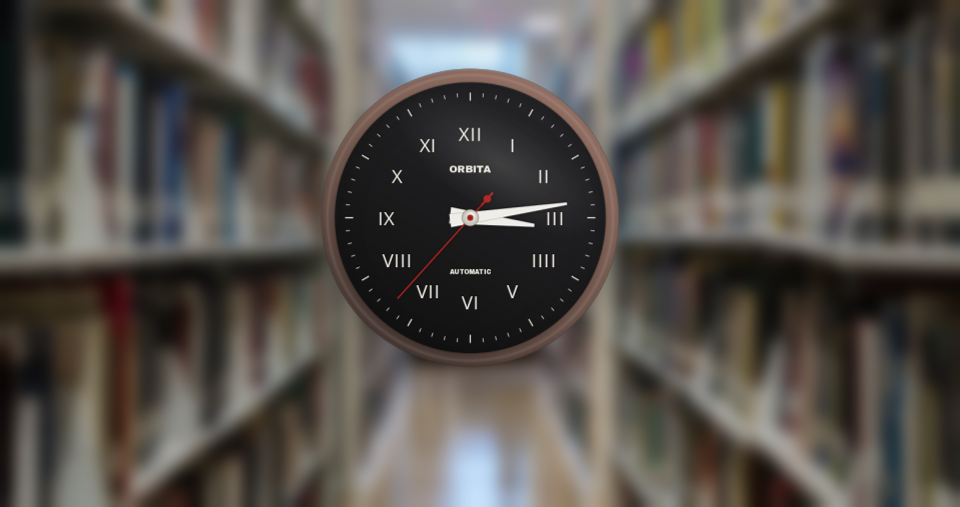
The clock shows 3.13.37
